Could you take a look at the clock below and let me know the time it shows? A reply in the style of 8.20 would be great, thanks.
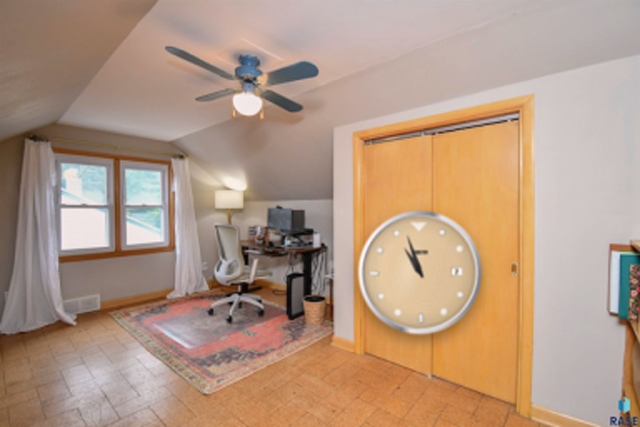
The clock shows 10.57
